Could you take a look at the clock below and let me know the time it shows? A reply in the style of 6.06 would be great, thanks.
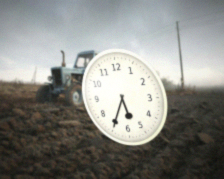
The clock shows 5.35
